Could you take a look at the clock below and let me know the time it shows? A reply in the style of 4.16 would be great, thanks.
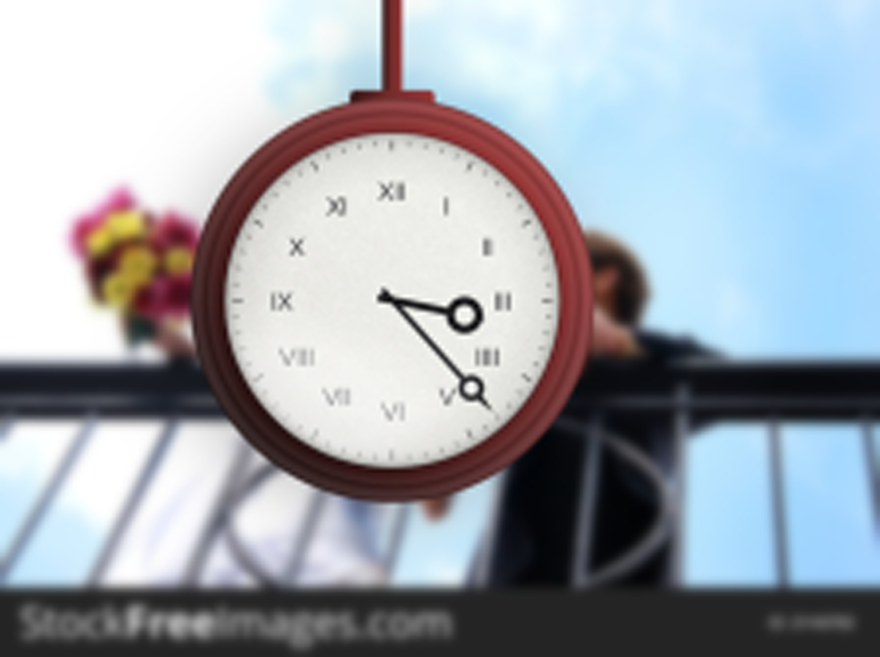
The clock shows 3.23
